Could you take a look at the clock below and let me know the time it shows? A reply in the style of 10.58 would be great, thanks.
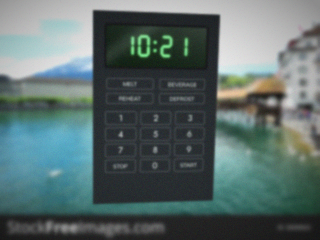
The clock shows 10.21
